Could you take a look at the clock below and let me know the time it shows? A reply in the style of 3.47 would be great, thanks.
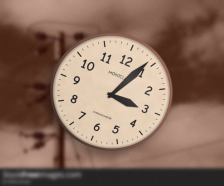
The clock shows 3.04
